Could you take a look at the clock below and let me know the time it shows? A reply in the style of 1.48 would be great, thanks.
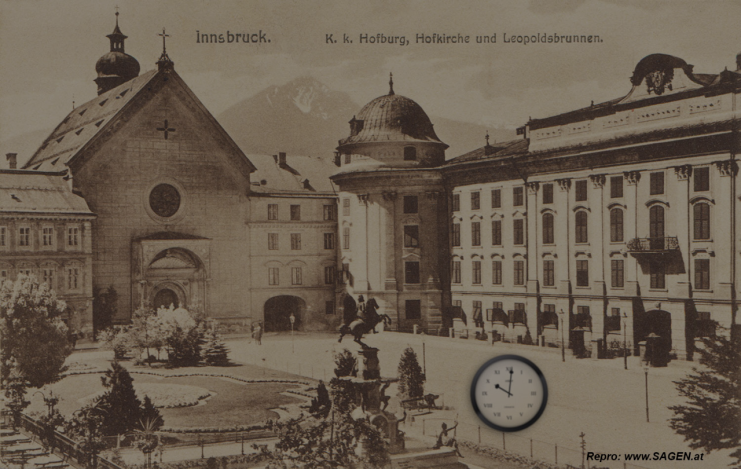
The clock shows 10.01
